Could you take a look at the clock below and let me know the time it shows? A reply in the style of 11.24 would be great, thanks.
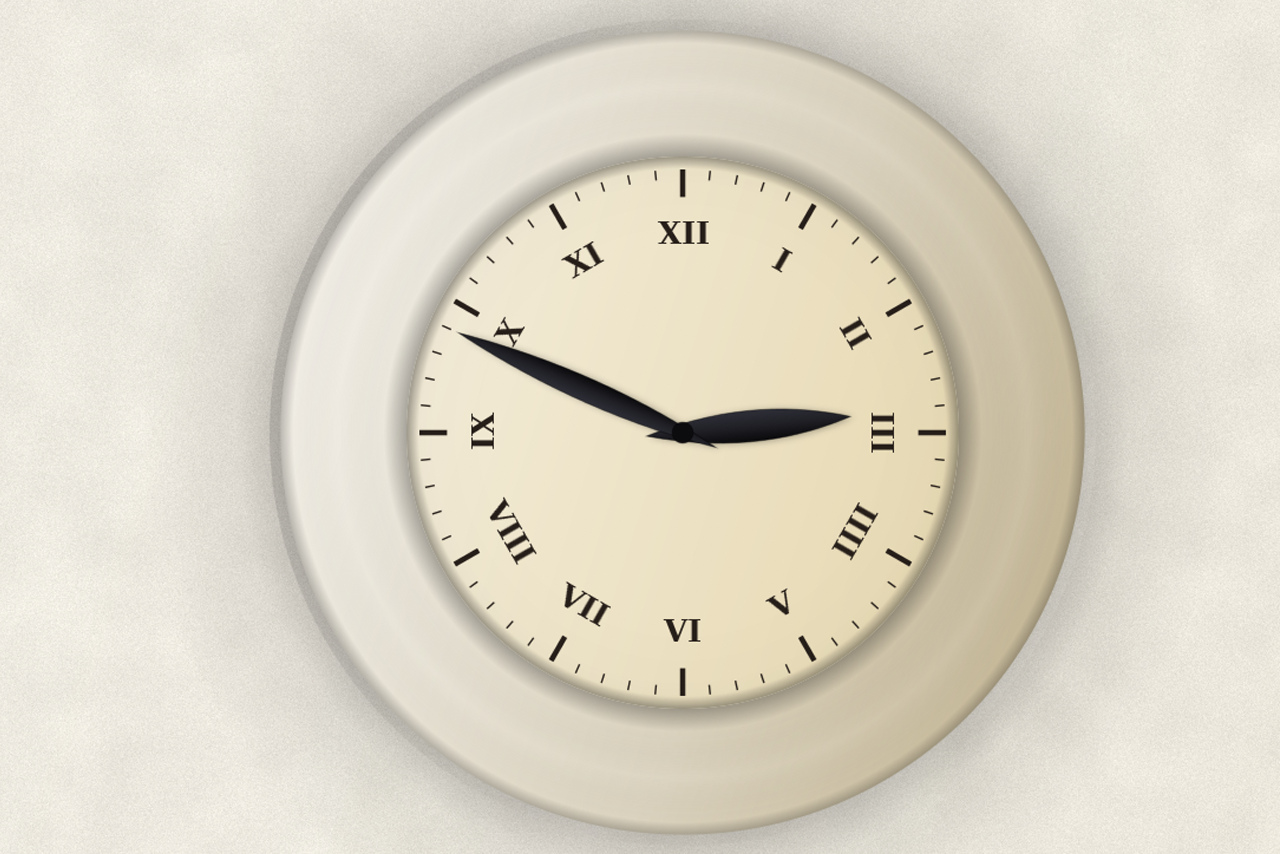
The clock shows 2.49
